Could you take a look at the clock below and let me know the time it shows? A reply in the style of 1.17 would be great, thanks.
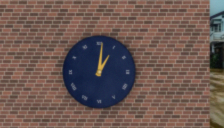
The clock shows 1.01
